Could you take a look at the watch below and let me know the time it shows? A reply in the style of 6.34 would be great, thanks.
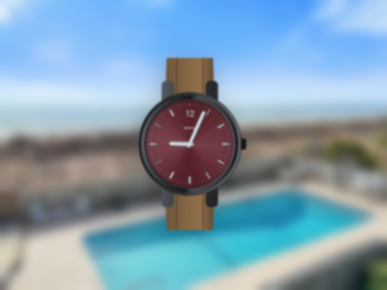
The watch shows 9.04
